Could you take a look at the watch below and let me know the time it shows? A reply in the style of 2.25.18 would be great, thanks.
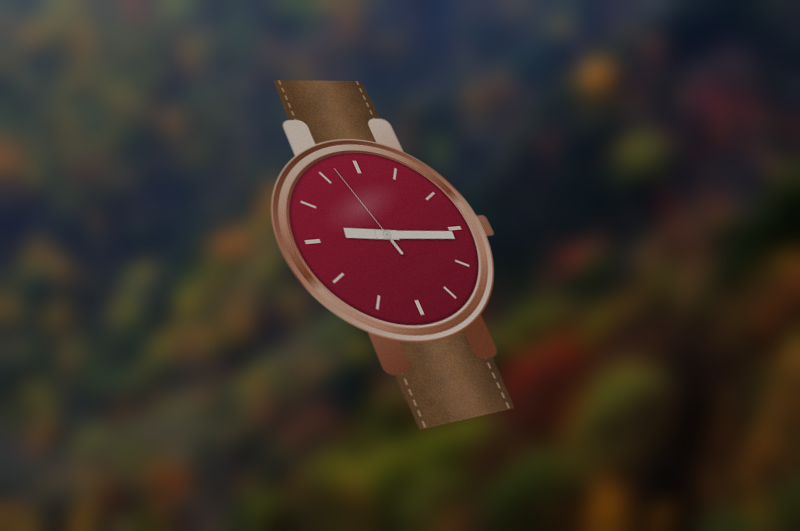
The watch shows 9.15.57
